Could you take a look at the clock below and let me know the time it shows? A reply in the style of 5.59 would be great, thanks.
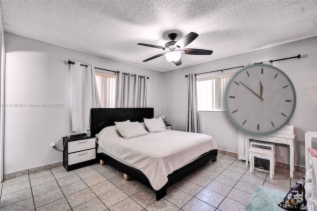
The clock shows 11.51
